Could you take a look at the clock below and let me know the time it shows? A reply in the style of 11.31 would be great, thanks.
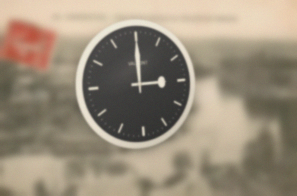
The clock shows 3.00
